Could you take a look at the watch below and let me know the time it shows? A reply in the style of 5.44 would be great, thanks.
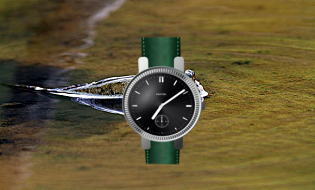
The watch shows 7.09
